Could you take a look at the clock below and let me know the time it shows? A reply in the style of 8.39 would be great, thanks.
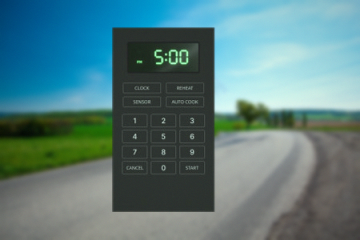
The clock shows 5.00
